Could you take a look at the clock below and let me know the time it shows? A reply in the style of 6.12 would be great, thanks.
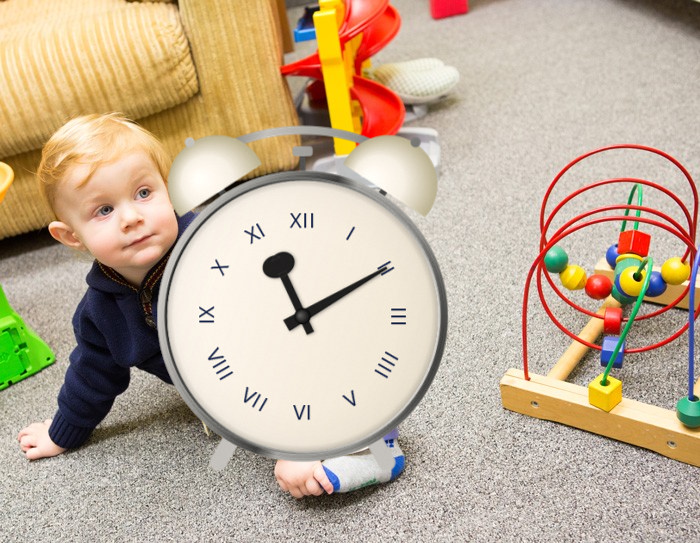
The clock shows 11.10
